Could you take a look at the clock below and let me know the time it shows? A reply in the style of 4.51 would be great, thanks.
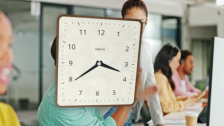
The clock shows 3.39
